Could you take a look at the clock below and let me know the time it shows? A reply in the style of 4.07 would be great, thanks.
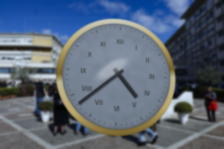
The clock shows 4.38
